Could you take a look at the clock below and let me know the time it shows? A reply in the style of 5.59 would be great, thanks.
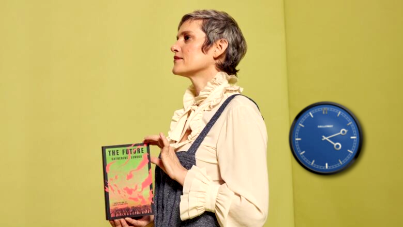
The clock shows 4.12
